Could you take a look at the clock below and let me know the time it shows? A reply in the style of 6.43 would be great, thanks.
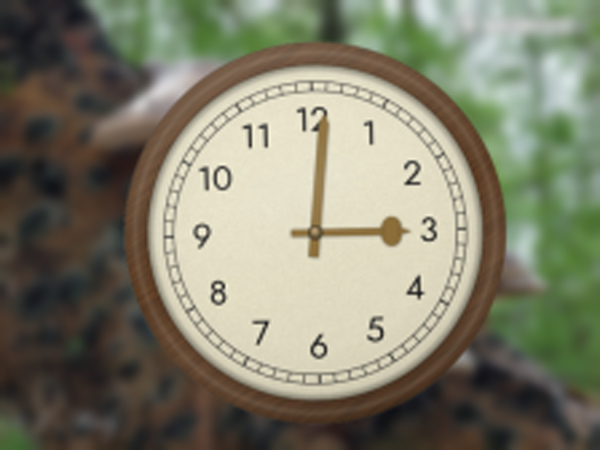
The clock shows 3.01
